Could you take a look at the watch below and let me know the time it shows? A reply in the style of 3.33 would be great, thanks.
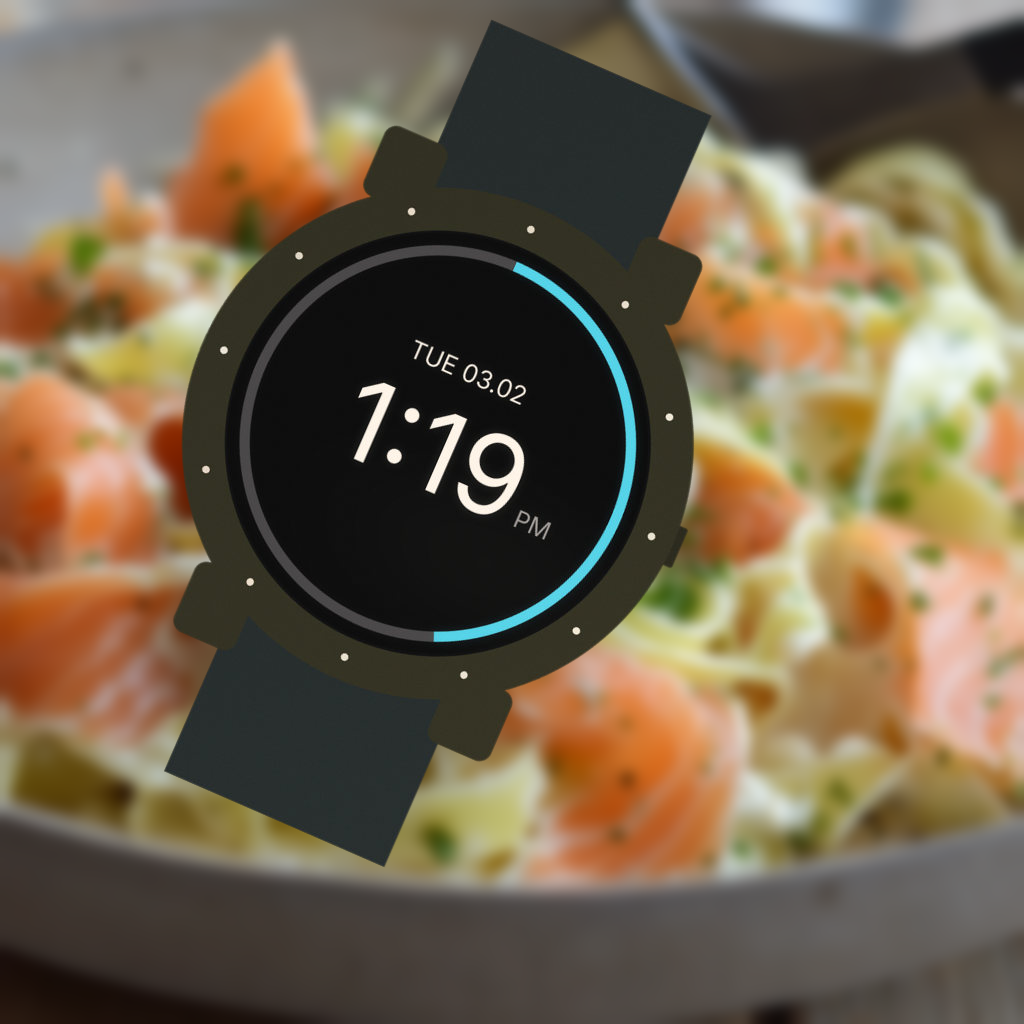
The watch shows 1.19
